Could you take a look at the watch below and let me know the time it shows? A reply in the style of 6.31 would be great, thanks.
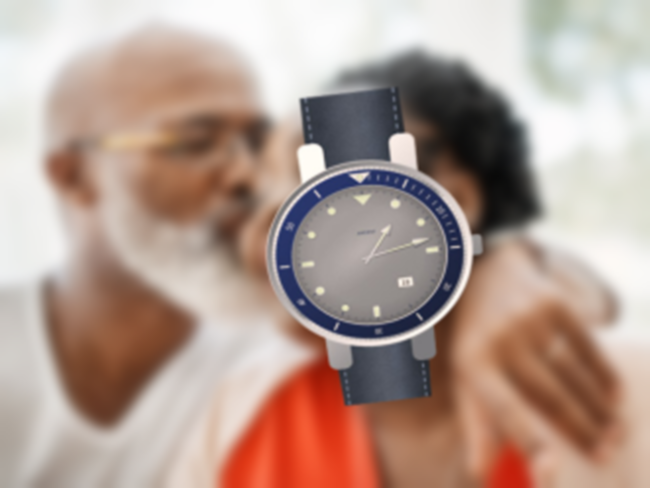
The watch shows 1.13
